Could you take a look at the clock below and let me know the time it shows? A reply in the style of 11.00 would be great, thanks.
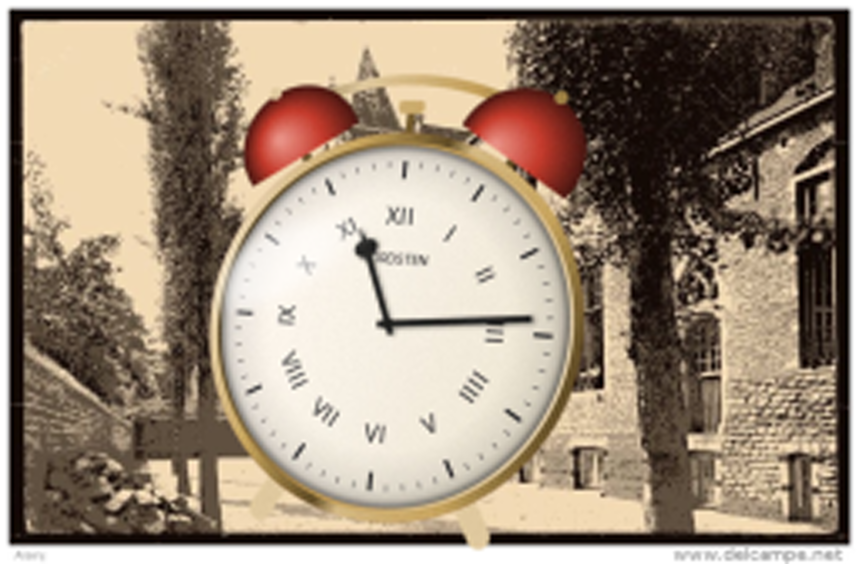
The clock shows 11.14
